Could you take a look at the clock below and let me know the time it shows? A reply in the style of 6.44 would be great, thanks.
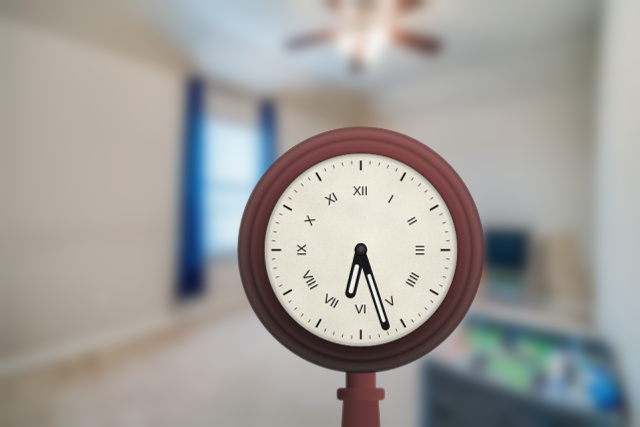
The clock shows 6.27
